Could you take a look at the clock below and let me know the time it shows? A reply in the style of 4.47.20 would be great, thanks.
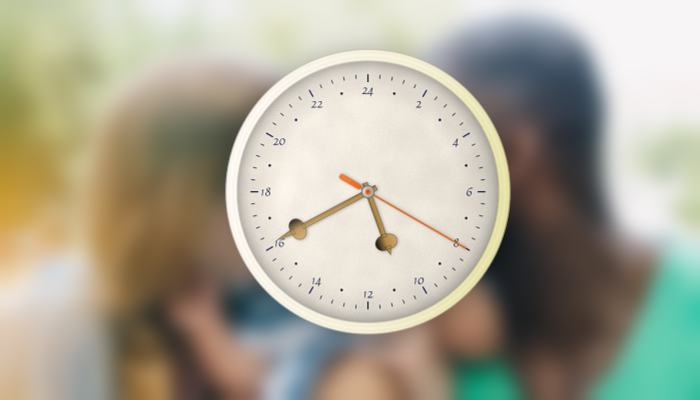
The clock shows 10.40.20
